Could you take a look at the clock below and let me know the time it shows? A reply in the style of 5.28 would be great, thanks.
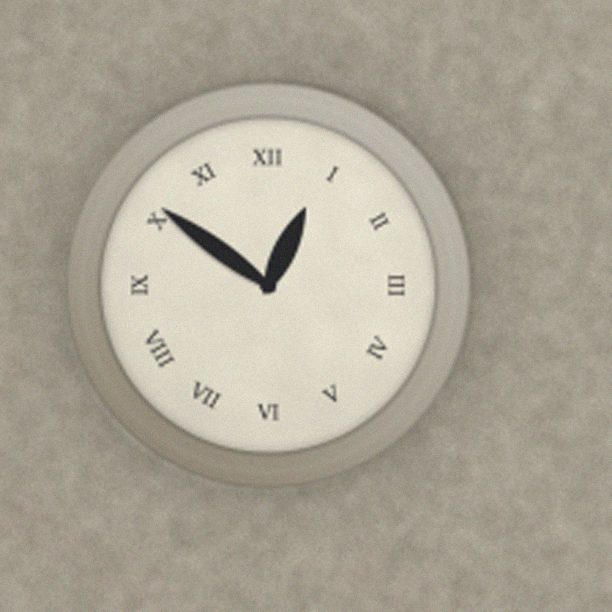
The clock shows 12.51
